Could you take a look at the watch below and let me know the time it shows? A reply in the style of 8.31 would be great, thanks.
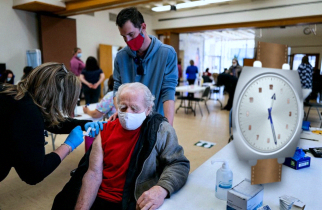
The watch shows 12.27
